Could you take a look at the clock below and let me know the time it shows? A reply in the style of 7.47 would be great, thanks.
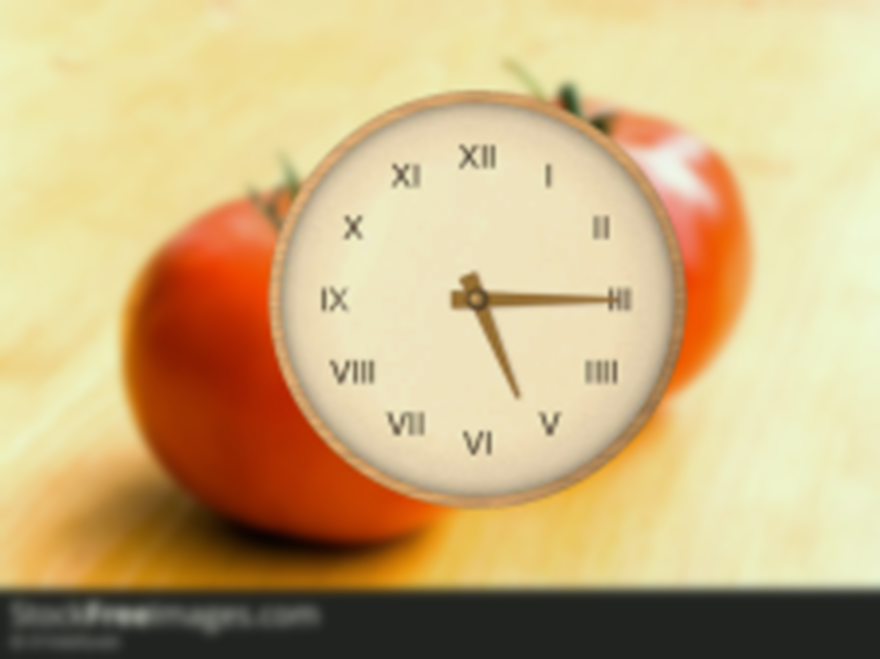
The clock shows 5.15
